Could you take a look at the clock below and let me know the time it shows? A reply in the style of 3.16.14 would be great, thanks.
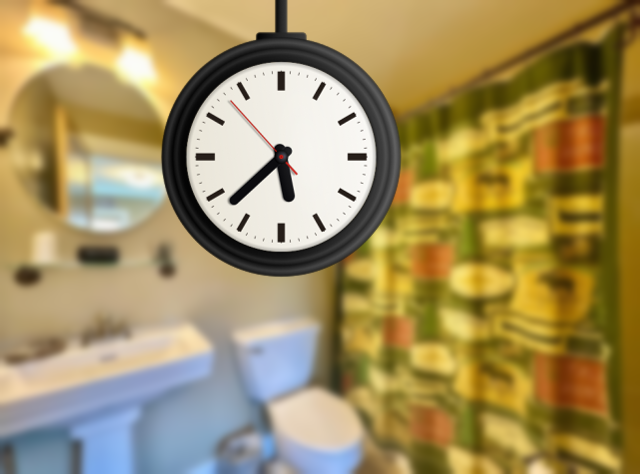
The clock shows 5.37.53
